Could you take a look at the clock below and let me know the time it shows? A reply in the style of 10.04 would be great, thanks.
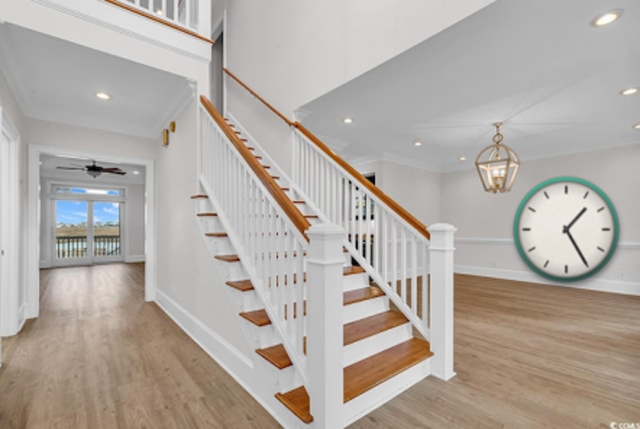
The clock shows 1.25
